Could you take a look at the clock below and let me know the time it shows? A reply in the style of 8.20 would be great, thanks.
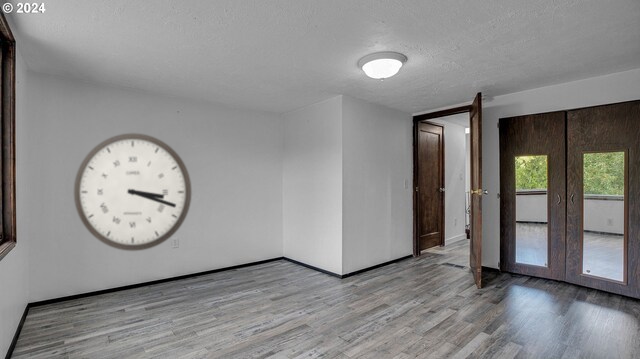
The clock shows 3.18
